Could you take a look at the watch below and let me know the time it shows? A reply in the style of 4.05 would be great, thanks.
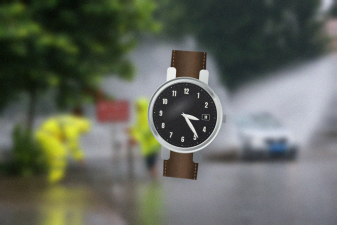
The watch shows 3.24
